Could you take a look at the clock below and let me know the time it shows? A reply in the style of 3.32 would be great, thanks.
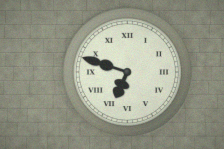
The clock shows 6.48
